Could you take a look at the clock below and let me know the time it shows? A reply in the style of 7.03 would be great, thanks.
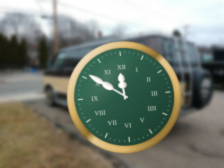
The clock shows 11.51
